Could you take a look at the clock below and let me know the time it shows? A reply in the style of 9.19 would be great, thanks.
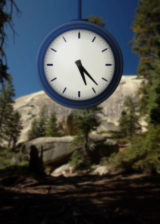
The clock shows 5.23
